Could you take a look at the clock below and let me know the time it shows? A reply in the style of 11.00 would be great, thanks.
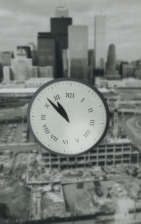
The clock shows 10.52
